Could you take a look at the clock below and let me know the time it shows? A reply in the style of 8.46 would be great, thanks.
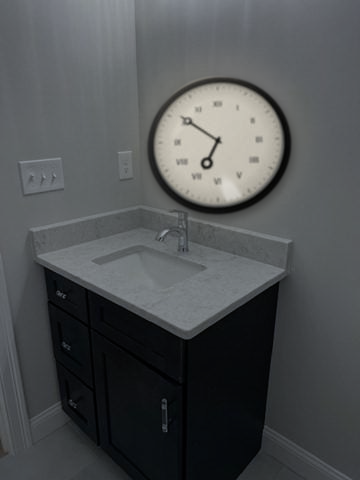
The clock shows 6.51
